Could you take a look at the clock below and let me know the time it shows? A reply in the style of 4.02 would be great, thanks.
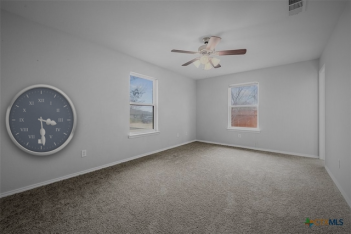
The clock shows 3.29
